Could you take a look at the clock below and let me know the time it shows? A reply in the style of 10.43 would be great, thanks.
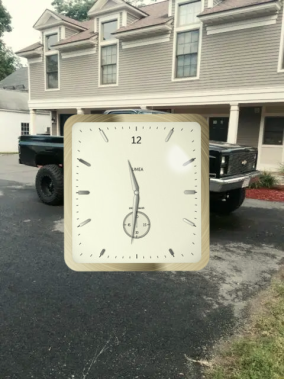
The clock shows 11.31
